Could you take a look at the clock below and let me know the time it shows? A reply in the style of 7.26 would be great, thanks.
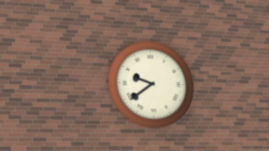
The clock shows 9.39
